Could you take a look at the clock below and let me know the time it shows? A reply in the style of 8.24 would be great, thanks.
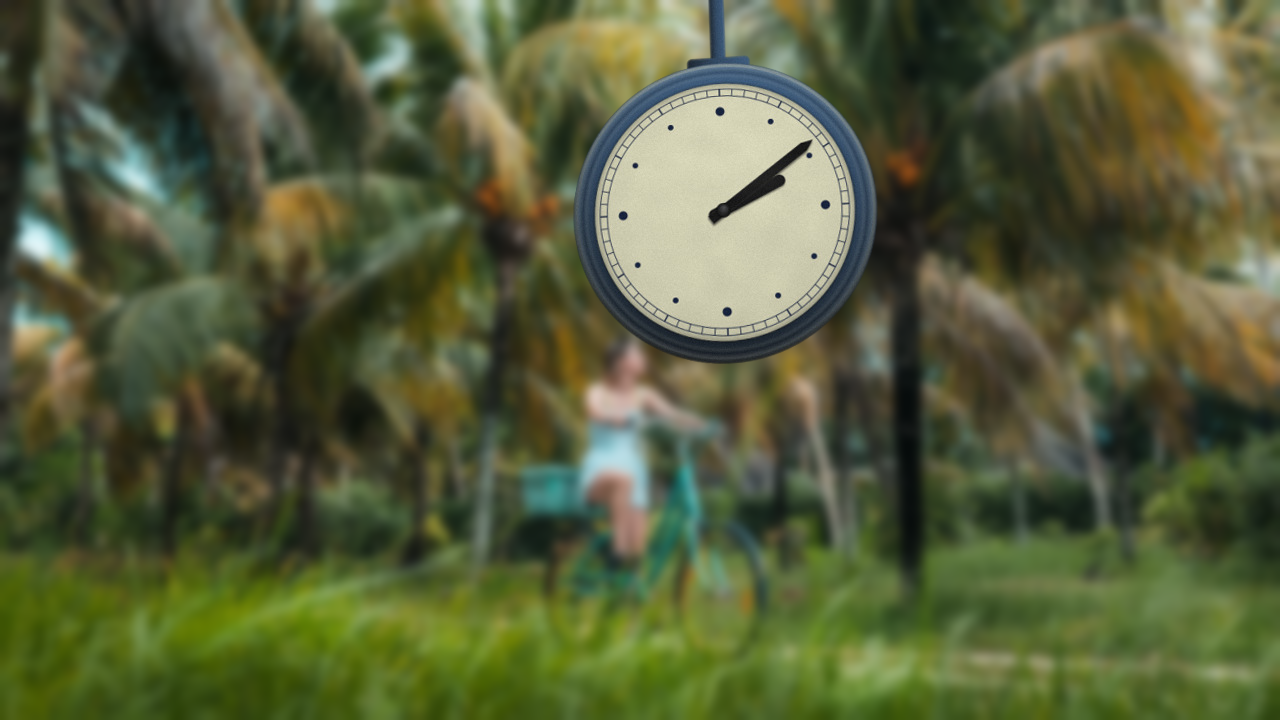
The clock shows 2.09
